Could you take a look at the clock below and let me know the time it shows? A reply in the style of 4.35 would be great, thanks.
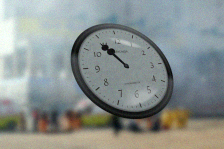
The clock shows 10.54
